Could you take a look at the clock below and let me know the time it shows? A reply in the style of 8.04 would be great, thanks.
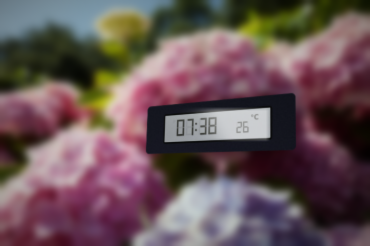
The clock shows 7.38
